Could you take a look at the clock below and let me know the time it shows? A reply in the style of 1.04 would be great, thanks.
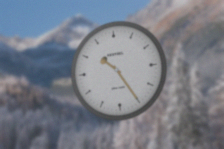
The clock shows 10.25
